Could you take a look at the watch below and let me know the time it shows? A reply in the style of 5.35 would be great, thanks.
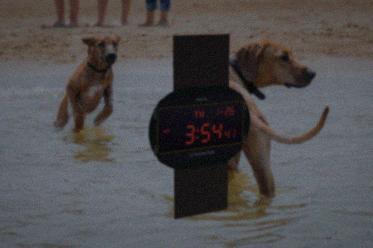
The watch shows 3.54
